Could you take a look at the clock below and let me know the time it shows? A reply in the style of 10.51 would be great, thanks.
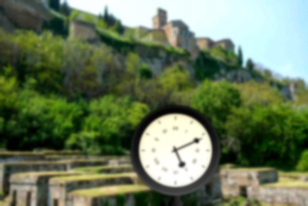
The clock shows 5.11
